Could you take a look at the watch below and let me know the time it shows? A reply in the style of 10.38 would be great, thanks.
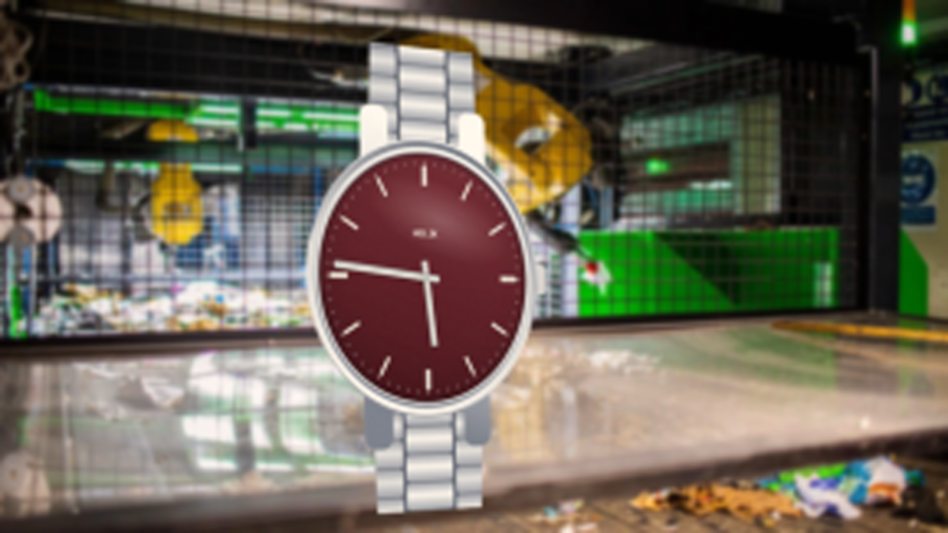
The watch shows 5.46
